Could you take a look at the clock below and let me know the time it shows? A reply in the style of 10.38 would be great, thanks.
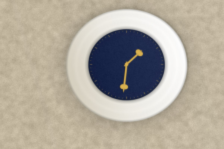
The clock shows 1.31
